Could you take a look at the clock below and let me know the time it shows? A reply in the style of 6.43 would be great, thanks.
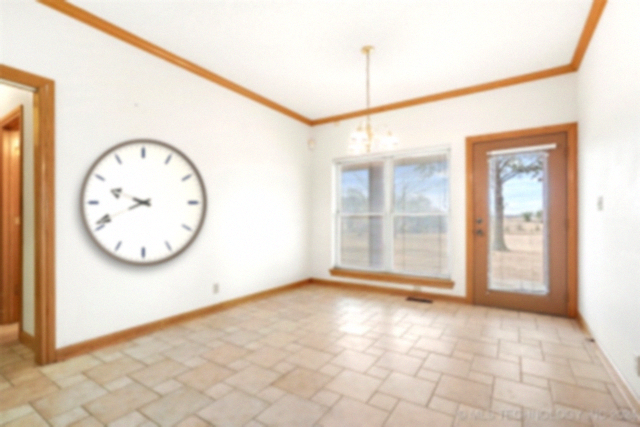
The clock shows 9.41
